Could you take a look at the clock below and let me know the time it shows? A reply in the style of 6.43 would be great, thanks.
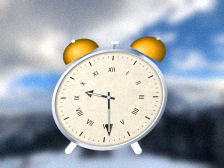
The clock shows 9.29
